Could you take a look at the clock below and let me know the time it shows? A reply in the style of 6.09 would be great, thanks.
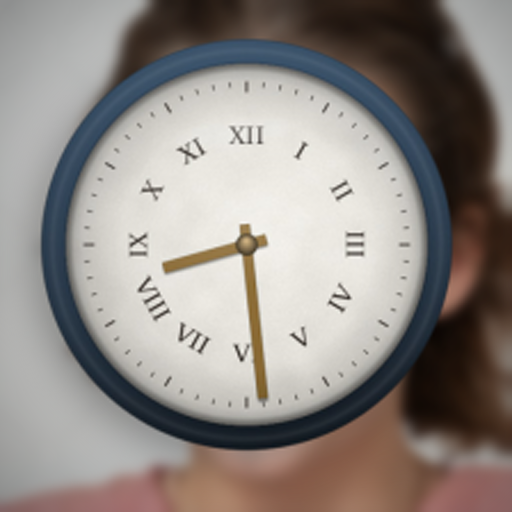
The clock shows 8.29
